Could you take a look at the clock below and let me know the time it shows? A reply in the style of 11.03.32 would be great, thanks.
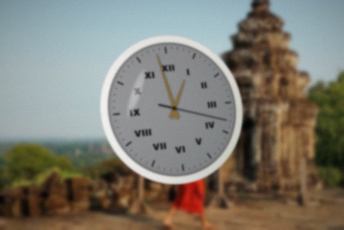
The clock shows 12.58.18
